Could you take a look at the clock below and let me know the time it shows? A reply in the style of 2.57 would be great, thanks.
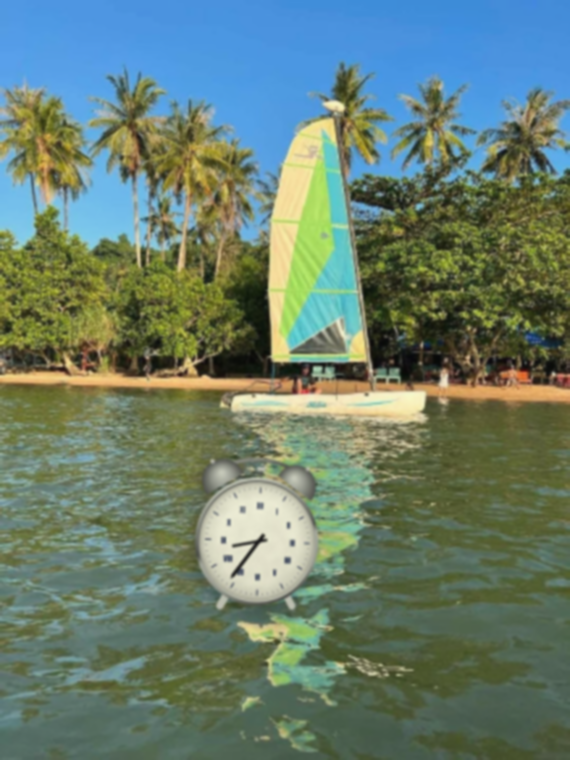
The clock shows 8.36
